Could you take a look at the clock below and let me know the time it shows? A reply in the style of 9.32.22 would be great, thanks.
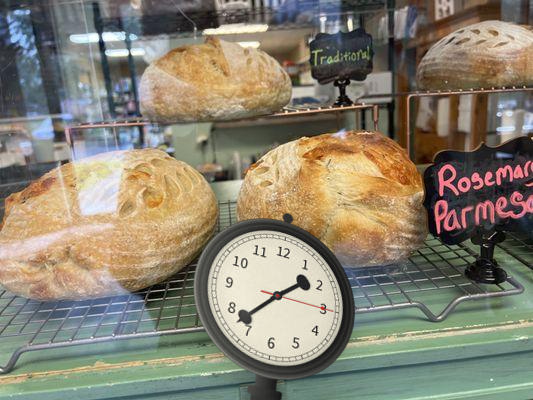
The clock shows 1.37.15
